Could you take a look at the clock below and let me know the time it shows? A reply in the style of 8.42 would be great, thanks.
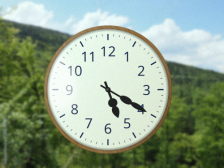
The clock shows 5.20
